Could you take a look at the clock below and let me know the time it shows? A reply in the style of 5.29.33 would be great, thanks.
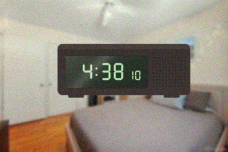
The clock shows 4.38.10
